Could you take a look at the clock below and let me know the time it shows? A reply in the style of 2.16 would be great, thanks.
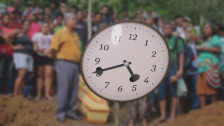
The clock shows 4.41
